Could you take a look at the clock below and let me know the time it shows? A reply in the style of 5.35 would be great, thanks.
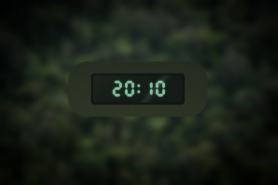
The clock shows 20.10
